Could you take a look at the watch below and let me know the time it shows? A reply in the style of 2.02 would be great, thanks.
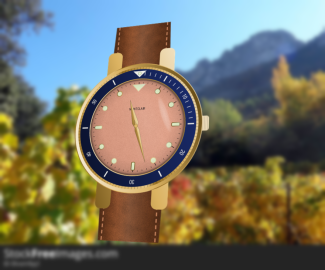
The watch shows 11.27
